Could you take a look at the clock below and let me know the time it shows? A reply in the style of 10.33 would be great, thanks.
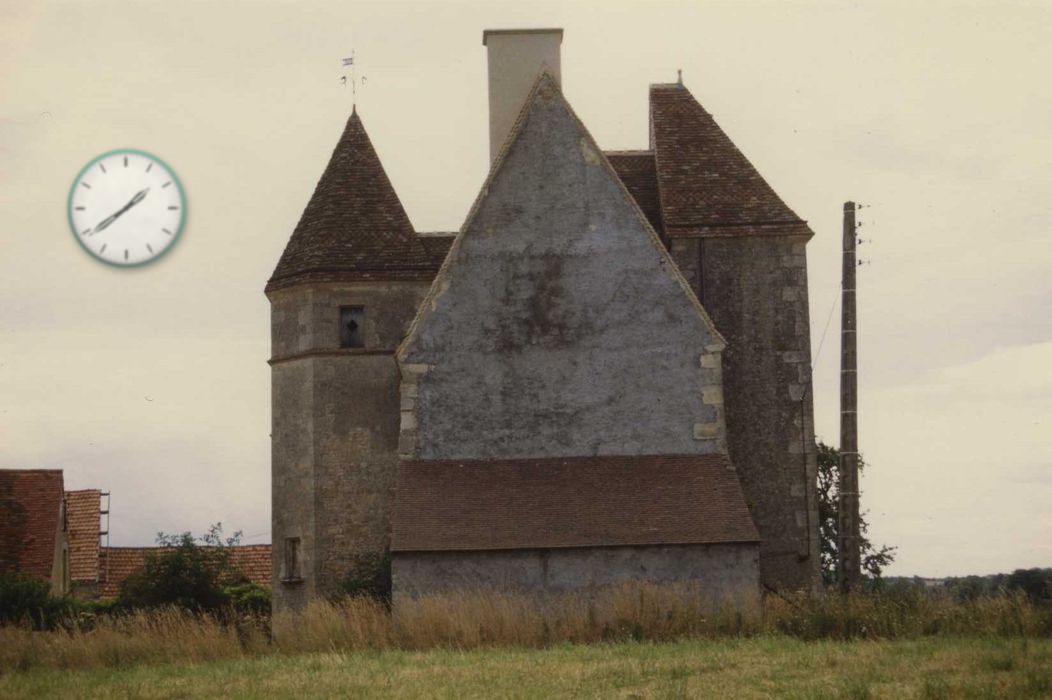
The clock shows 1.39
